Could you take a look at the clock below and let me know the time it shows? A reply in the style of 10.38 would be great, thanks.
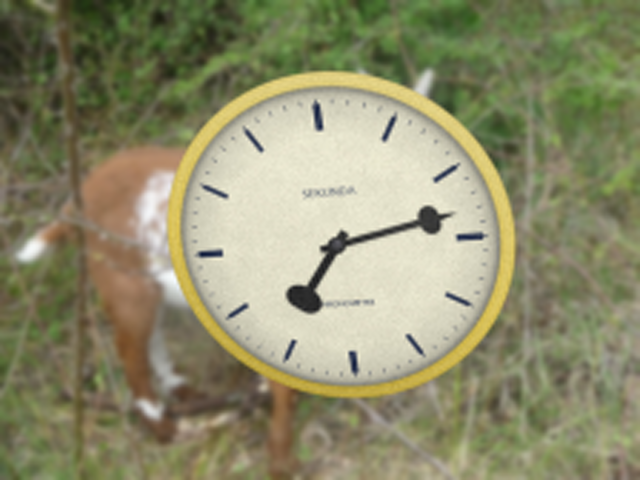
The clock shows 7.13
